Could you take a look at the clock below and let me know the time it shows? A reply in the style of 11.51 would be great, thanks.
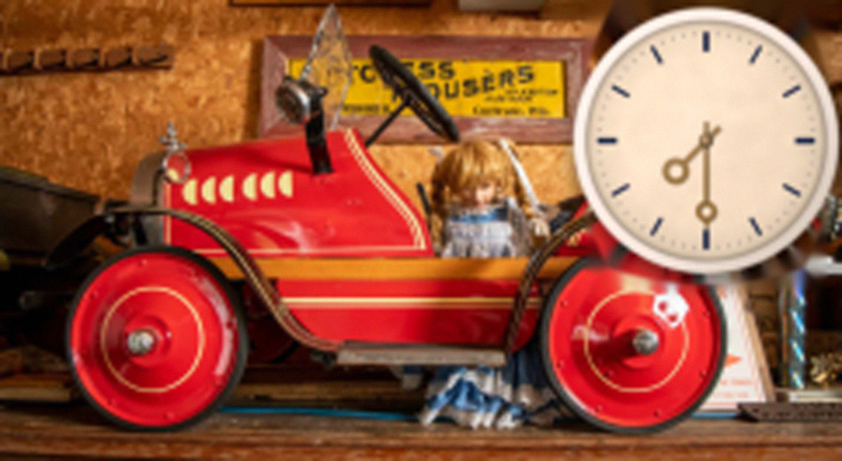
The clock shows 7.30
